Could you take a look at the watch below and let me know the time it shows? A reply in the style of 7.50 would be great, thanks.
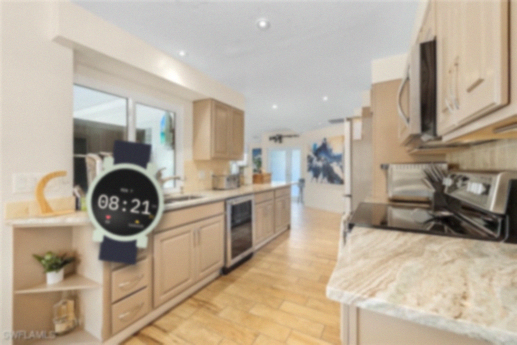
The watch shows 8.21
